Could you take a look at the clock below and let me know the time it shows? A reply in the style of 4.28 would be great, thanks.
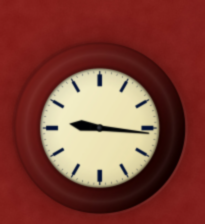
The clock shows 9.16
